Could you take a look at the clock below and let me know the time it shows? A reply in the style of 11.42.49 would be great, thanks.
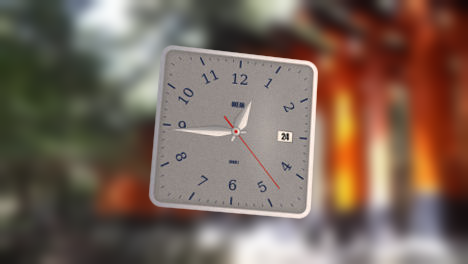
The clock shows 12.44.23
